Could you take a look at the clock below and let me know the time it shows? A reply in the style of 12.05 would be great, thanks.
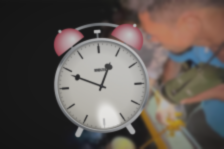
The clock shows 12.49
